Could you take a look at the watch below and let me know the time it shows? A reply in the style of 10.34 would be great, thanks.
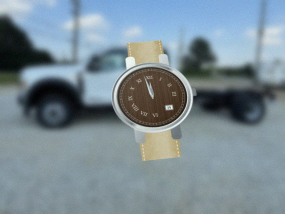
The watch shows 11.58
